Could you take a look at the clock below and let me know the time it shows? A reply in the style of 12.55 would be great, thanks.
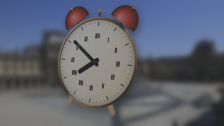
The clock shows 7.51
